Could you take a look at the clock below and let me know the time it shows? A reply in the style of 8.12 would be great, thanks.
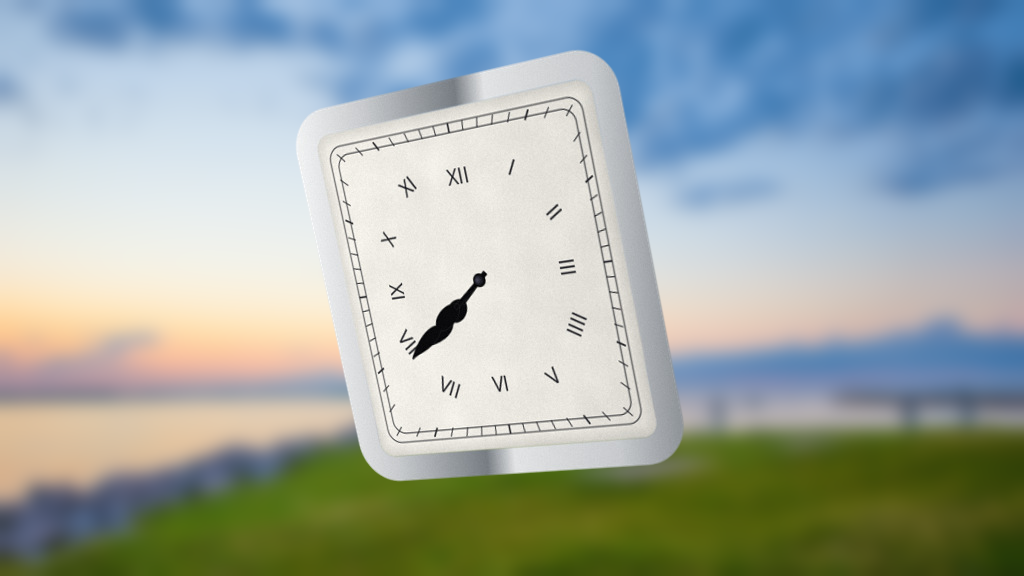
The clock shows 7.39
